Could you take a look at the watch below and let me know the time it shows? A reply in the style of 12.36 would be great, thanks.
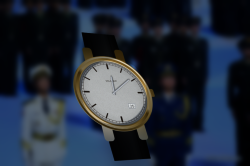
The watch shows 12.09
